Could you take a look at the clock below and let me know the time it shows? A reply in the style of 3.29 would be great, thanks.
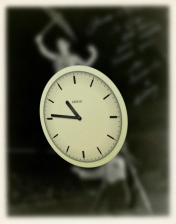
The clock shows 10.46
